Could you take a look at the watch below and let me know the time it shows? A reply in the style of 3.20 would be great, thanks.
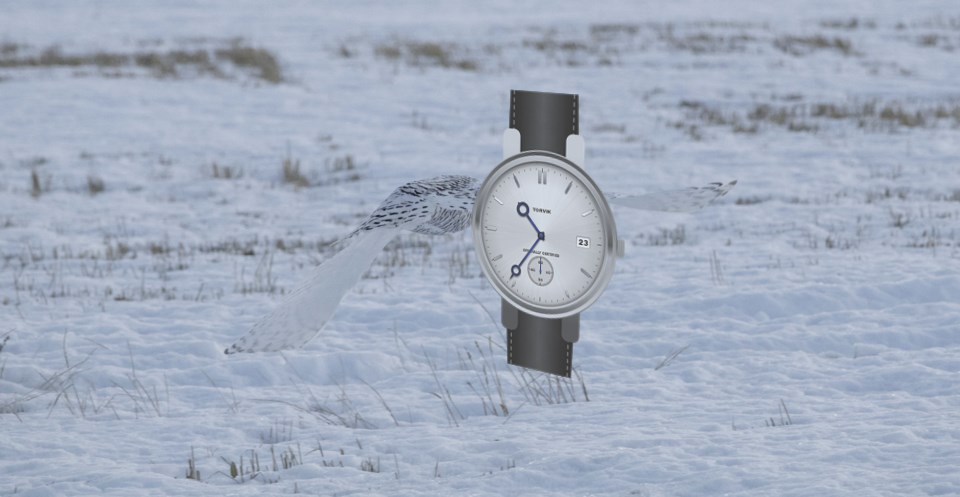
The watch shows 10.36
